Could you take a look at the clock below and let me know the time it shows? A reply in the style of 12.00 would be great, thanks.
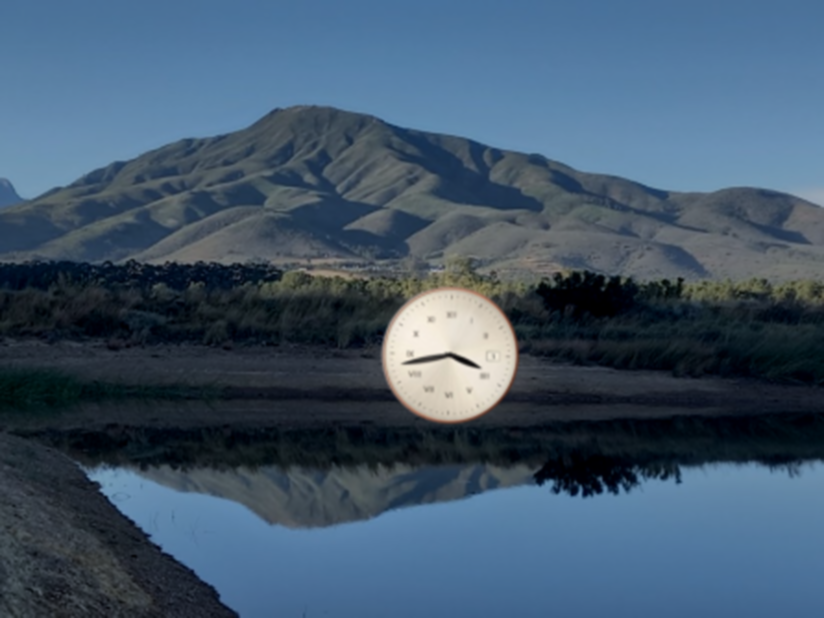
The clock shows 3.43
